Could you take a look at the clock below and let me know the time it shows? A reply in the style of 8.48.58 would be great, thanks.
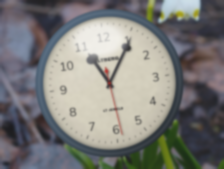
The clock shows 11.05.29
